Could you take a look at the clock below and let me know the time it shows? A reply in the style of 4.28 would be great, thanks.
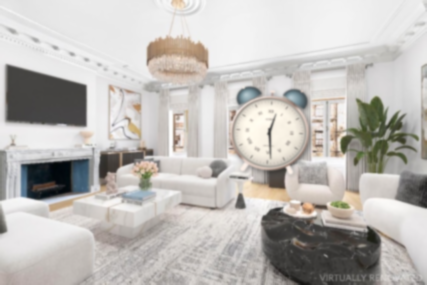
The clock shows 12.29
